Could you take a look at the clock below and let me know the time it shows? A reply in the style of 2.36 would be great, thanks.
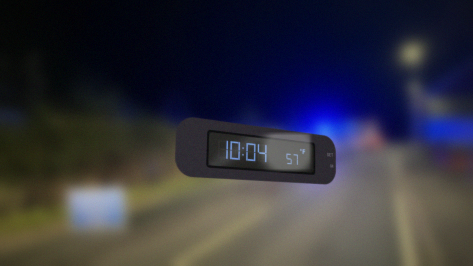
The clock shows 10.04
